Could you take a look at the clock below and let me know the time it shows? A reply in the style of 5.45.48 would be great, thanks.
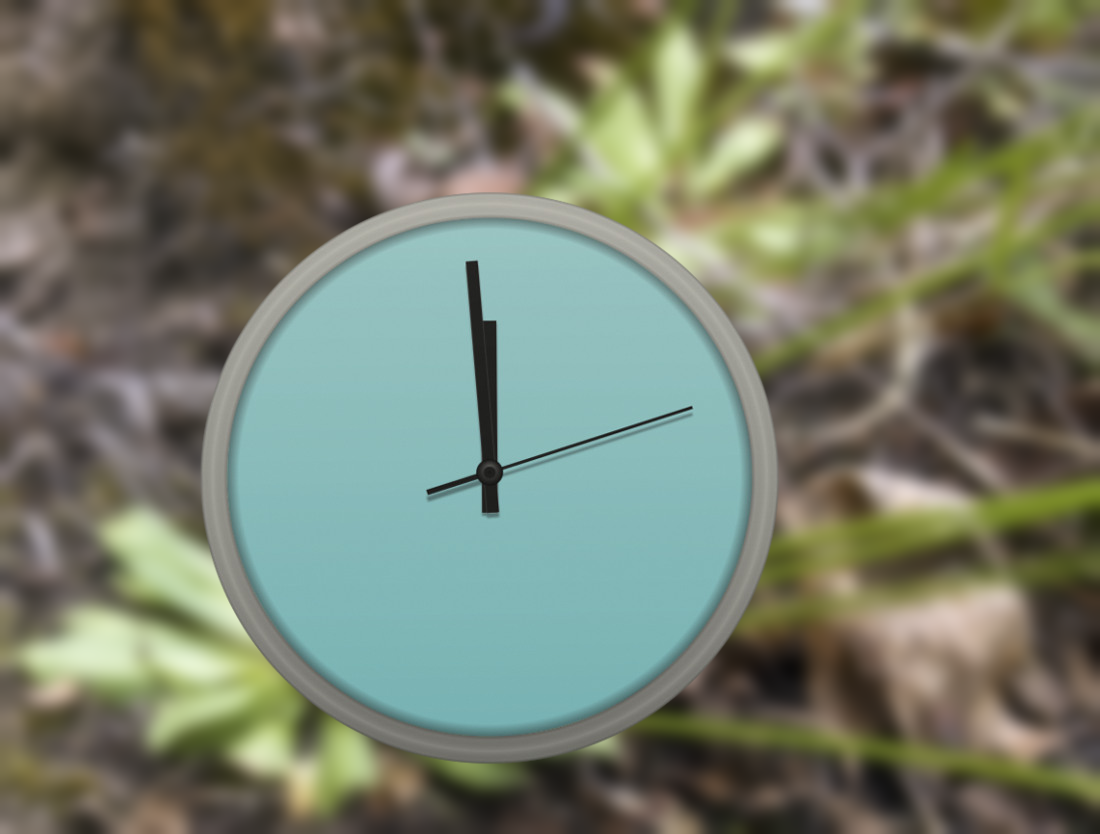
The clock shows 11.59.12
